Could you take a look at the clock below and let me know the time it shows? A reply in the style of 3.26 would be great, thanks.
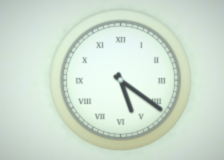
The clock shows 5.21
